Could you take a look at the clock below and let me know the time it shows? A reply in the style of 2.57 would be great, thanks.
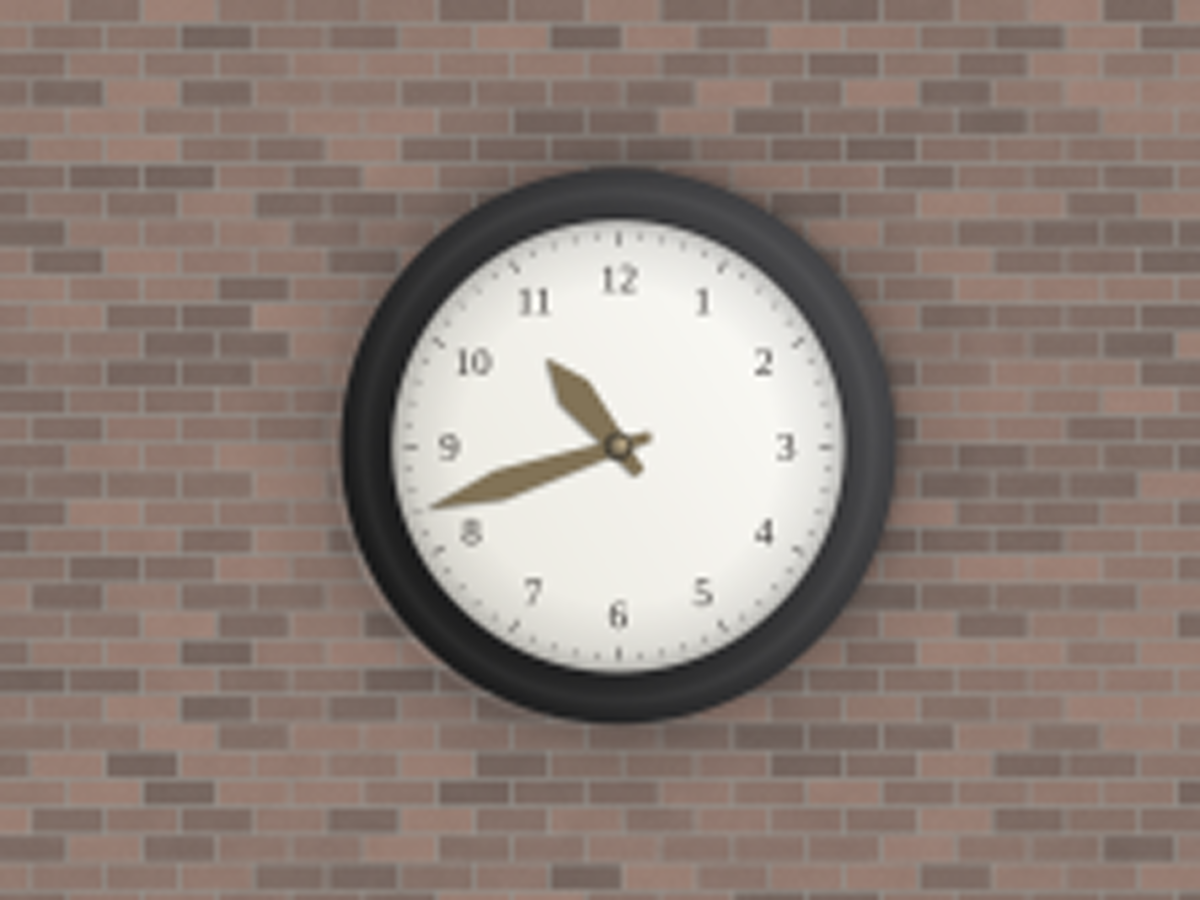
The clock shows 10.42
